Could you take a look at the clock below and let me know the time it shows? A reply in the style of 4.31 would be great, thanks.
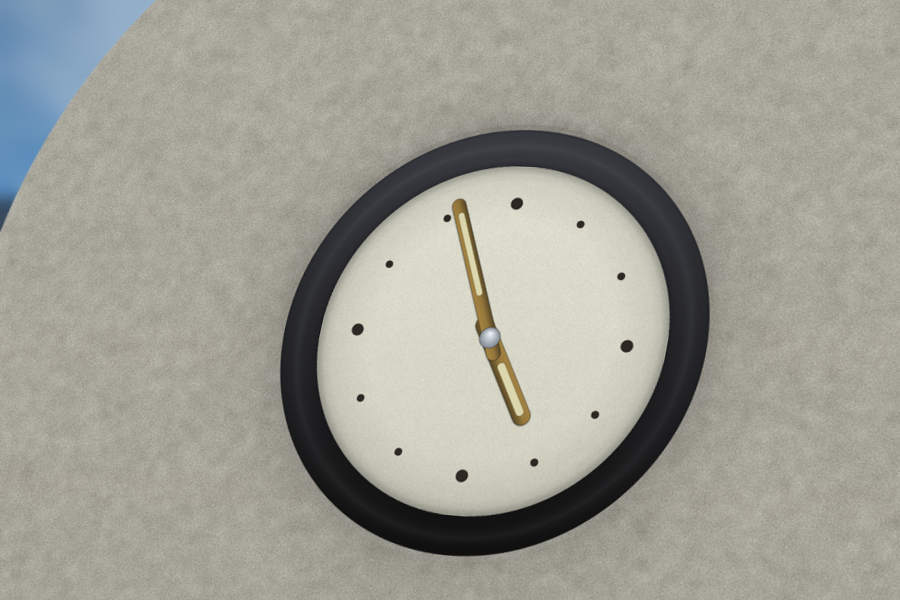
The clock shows 4.56
